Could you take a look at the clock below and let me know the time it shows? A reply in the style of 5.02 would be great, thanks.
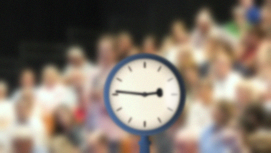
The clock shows 2.46
